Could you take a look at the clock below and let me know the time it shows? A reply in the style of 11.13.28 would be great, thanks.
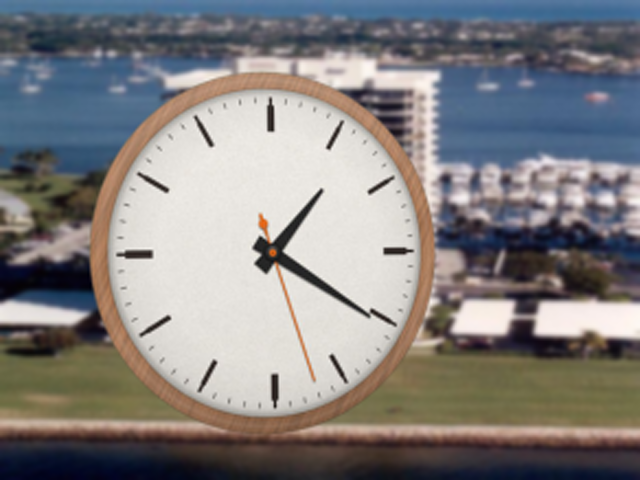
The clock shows 1.20.27
